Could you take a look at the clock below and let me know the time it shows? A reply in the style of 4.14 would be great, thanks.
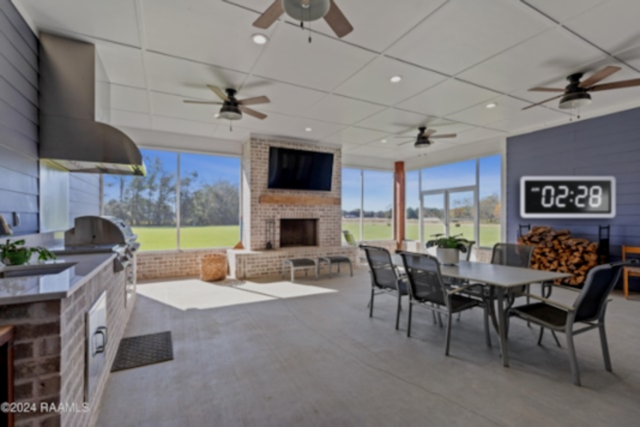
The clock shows 2.28
